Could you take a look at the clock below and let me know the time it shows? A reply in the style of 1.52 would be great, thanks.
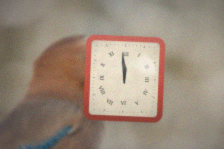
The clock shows 11.59
